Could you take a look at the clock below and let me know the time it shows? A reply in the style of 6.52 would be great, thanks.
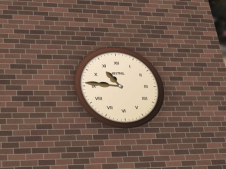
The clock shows 10.46
